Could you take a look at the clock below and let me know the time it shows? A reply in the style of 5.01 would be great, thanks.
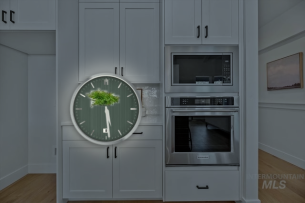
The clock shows 5.29
